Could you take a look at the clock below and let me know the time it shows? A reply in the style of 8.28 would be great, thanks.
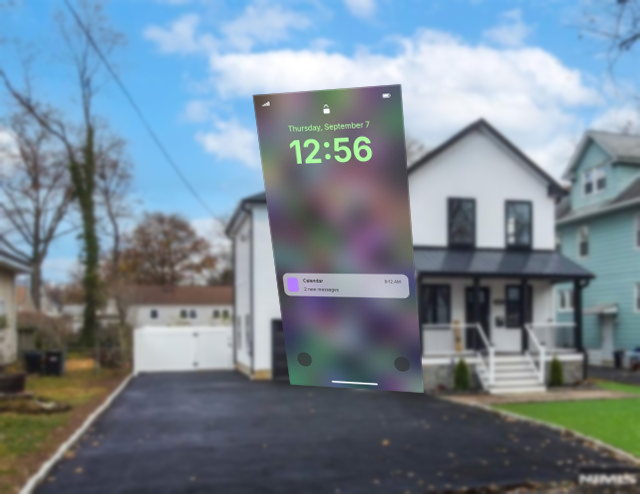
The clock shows 12.56
